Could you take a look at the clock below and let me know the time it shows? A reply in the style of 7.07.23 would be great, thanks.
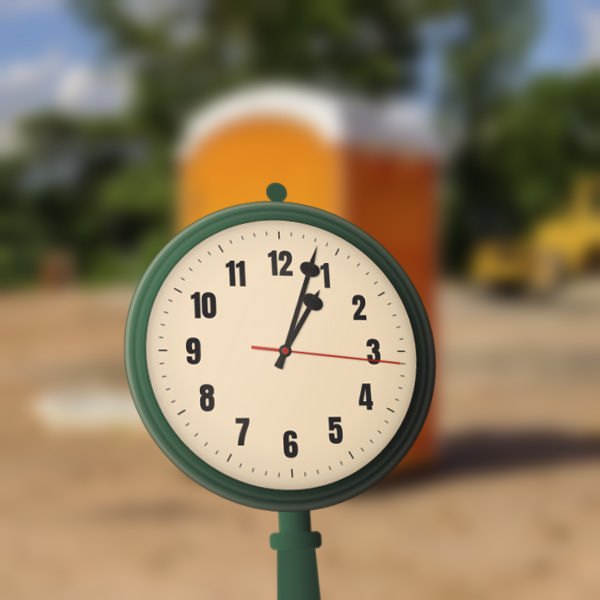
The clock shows 1.03.16
